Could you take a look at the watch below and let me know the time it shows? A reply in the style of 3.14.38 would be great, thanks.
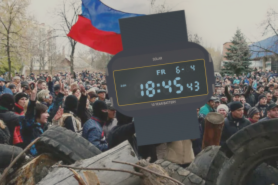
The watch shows 18.45.43
